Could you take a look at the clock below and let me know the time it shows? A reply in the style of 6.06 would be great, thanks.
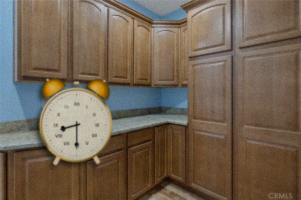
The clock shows 8.30
